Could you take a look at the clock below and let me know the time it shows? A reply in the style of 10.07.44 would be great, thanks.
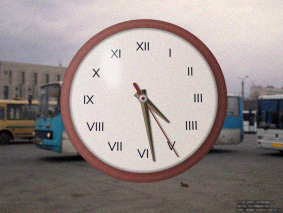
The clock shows 4.28.25
